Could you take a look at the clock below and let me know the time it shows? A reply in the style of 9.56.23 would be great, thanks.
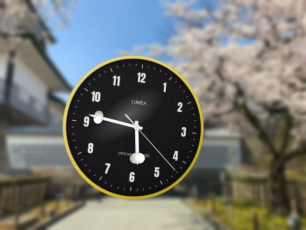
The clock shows 5.46.22
